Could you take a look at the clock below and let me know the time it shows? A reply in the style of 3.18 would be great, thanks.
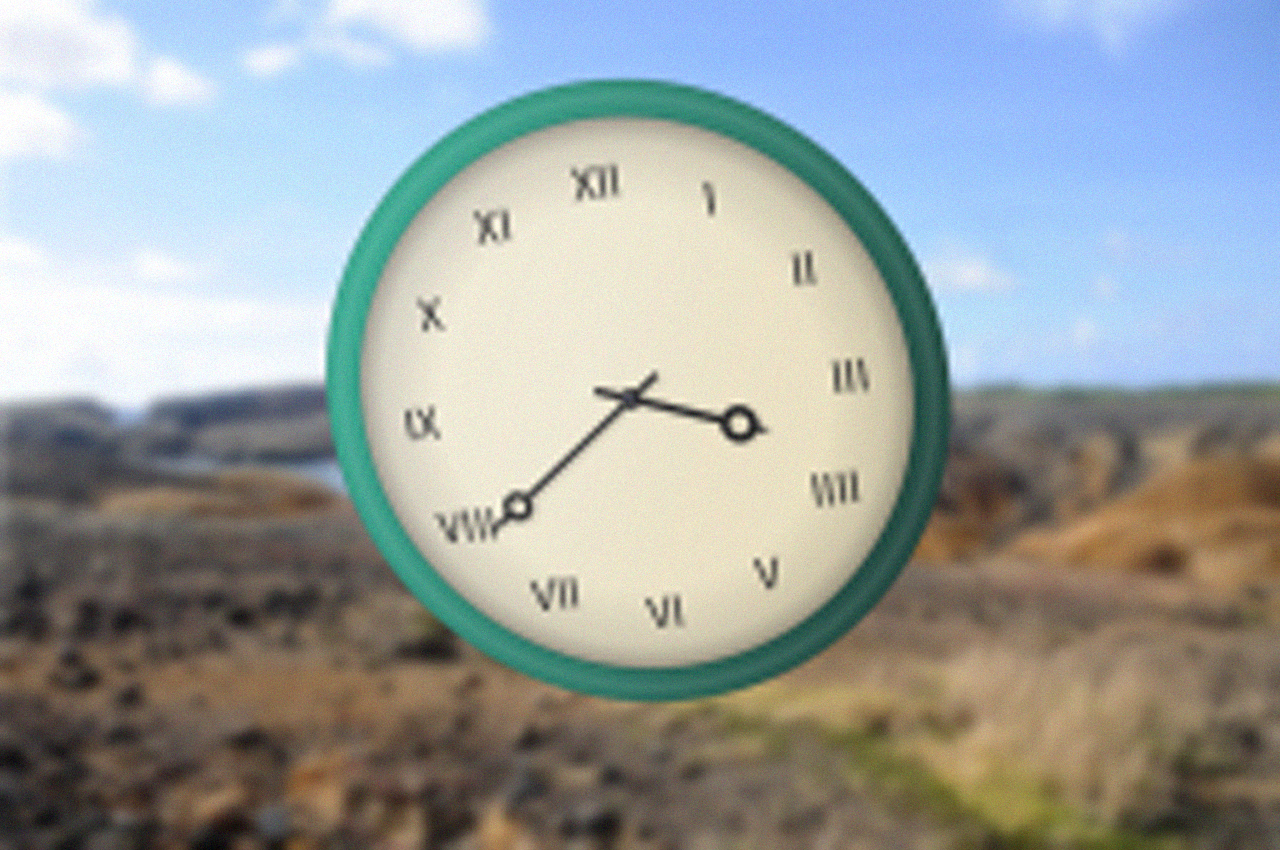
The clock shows 3.39
